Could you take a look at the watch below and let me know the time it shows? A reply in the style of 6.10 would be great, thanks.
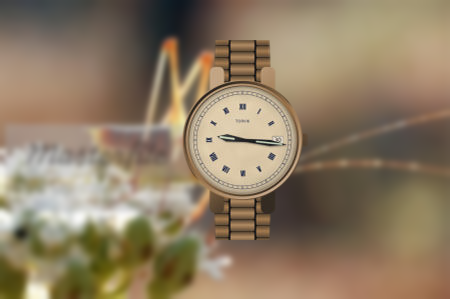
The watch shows 9.16
